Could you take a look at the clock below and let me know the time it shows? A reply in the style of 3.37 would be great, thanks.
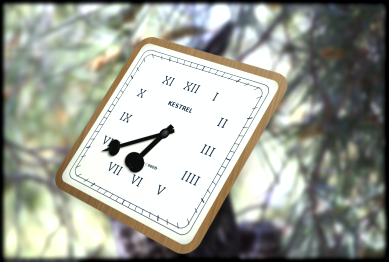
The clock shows 6.39
